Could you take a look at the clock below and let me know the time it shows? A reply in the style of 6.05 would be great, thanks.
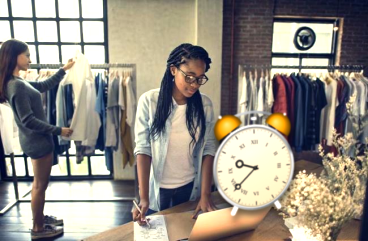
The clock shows 9.38
